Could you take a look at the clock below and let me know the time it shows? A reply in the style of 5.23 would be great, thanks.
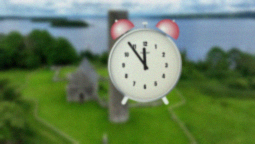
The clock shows 11.54
